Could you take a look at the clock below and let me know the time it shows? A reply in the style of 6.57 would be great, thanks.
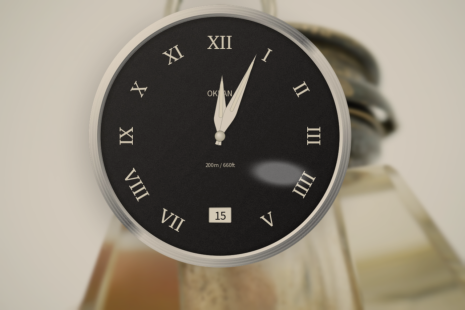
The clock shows 12.04
